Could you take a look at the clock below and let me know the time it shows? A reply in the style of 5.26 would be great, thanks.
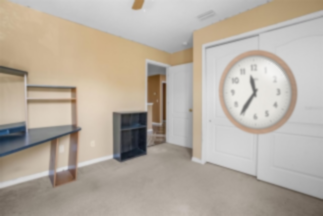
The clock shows 11.36
